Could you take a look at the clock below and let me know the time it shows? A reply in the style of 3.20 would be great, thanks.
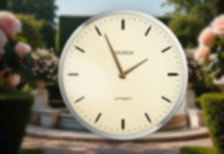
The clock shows 1.56
